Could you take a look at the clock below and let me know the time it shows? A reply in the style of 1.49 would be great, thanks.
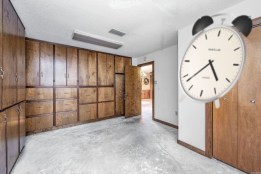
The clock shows 4.38
